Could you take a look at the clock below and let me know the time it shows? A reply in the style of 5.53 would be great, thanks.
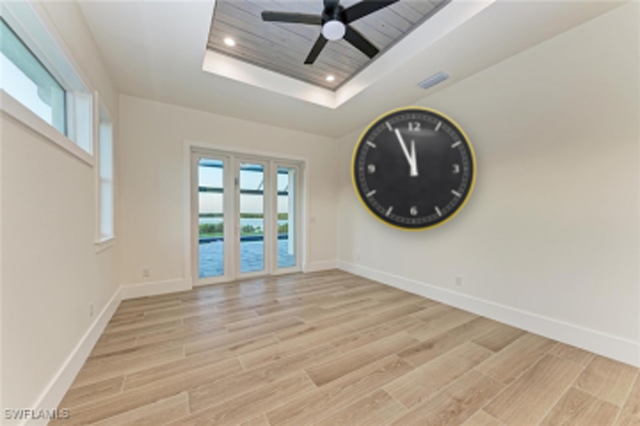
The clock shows 11.56
